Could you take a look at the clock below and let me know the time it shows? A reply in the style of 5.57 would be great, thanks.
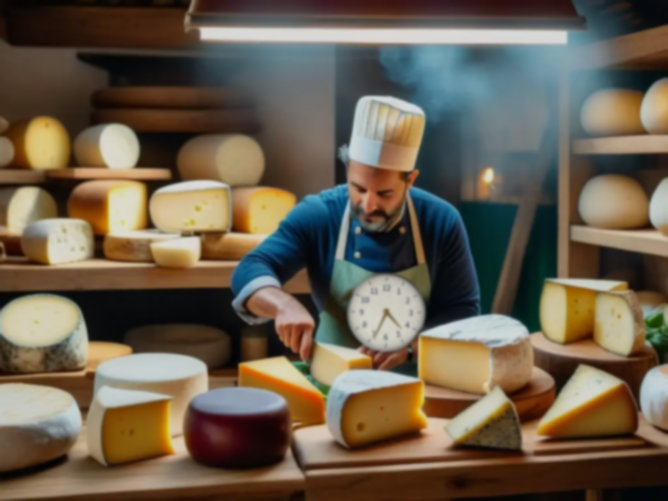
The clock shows 4.34
